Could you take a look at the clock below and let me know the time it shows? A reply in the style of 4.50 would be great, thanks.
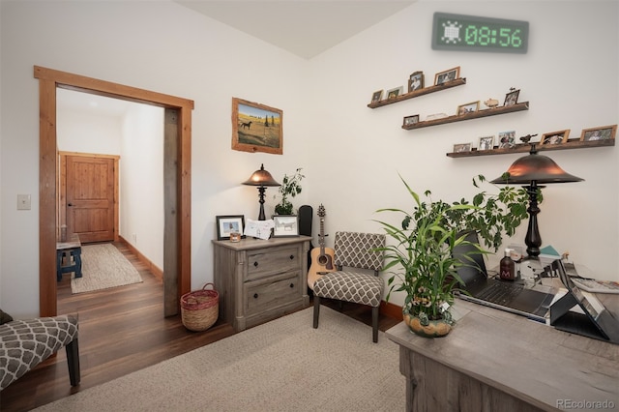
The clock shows 8.56
